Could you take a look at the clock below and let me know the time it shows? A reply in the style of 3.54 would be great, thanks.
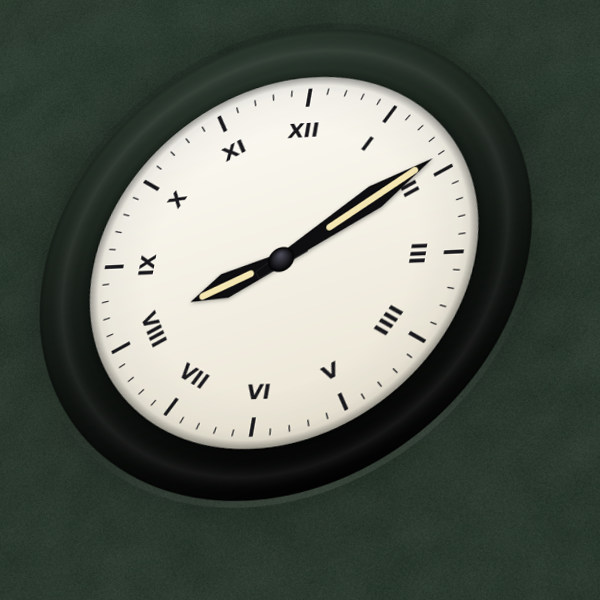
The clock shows 8.09
